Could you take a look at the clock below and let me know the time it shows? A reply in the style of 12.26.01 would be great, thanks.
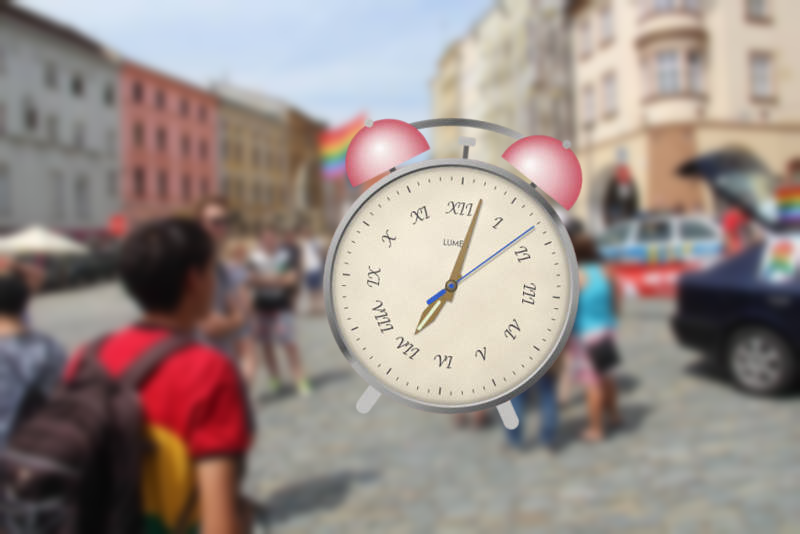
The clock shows 7.02.08
